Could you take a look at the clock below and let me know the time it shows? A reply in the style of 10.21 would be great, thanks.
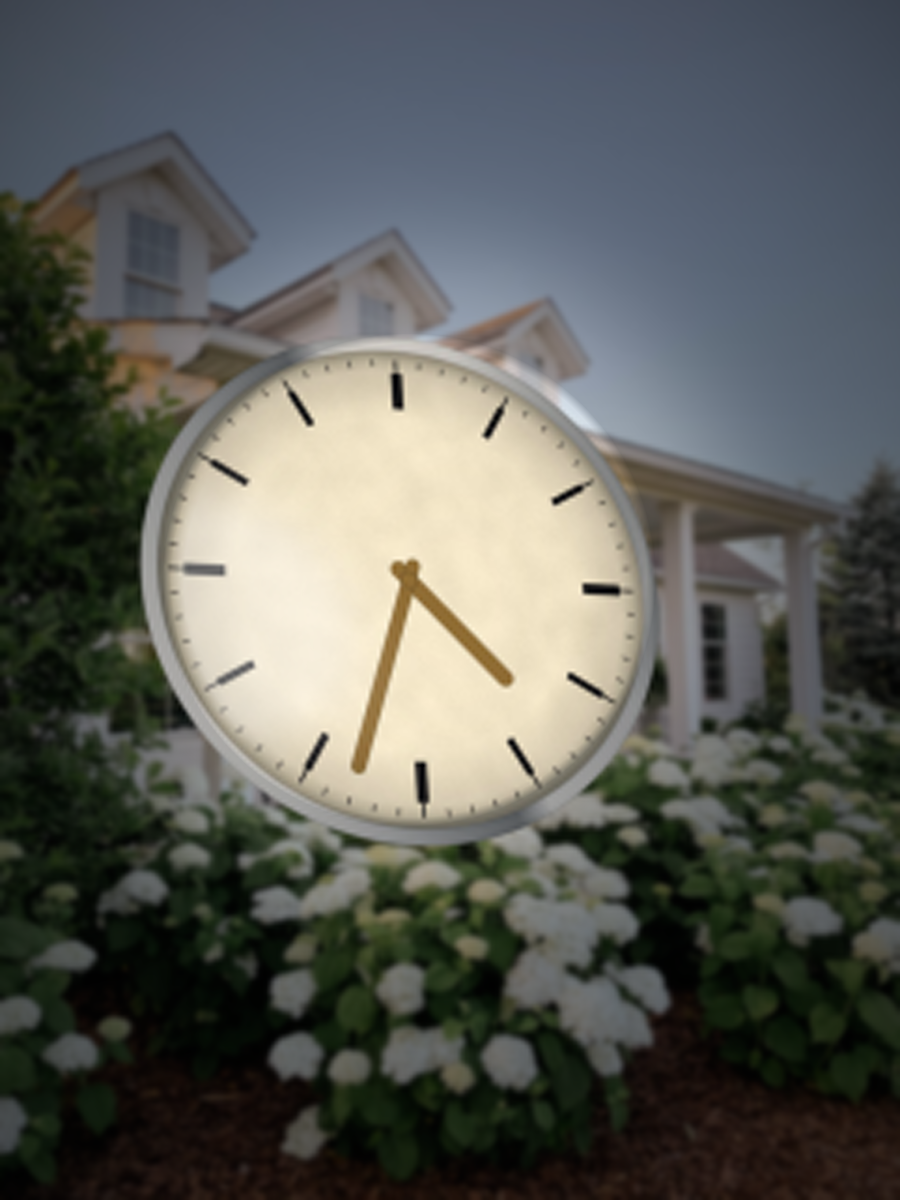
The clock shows 4.33
